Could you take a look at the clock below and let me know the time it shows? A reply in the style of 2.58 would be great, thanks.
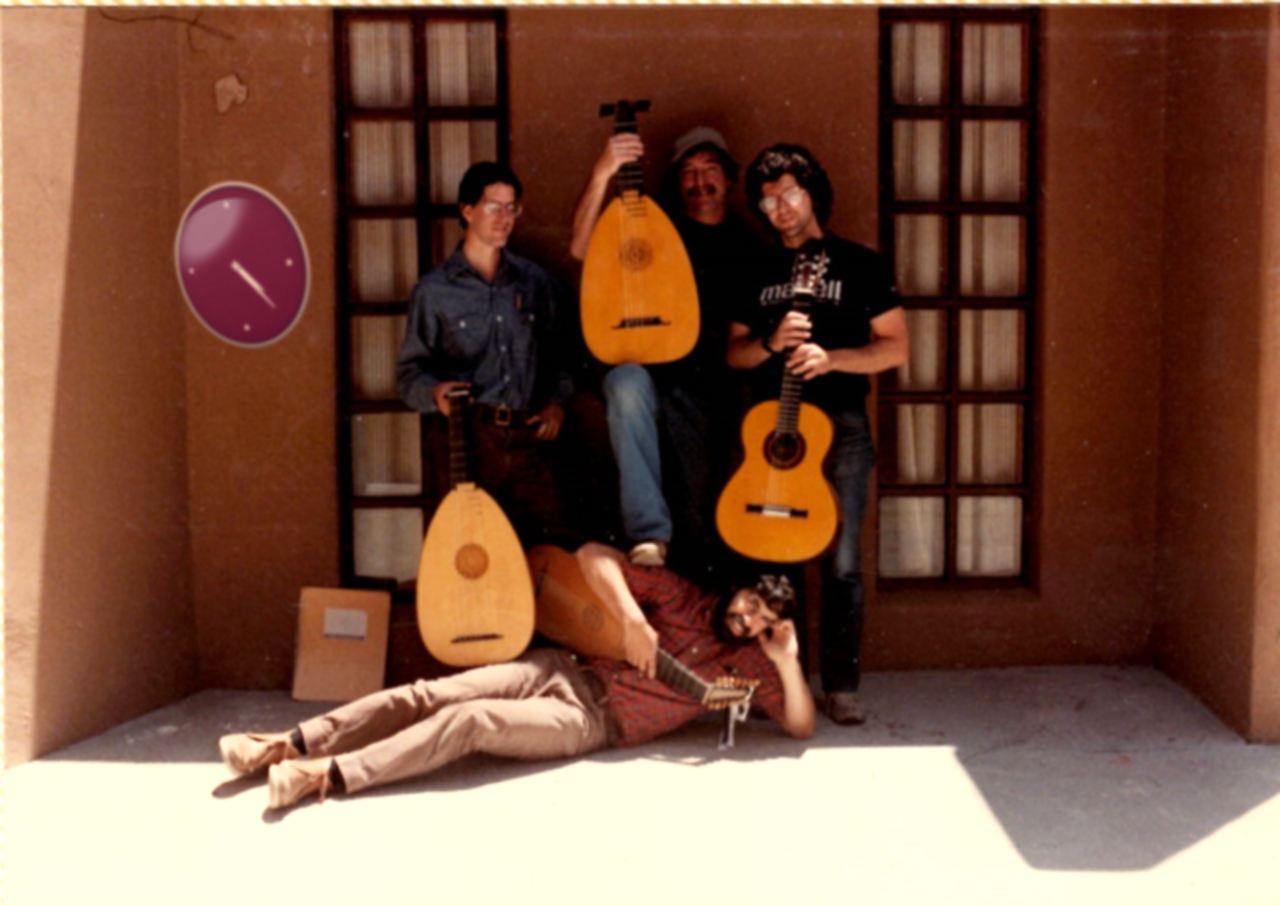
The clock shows 4.23
